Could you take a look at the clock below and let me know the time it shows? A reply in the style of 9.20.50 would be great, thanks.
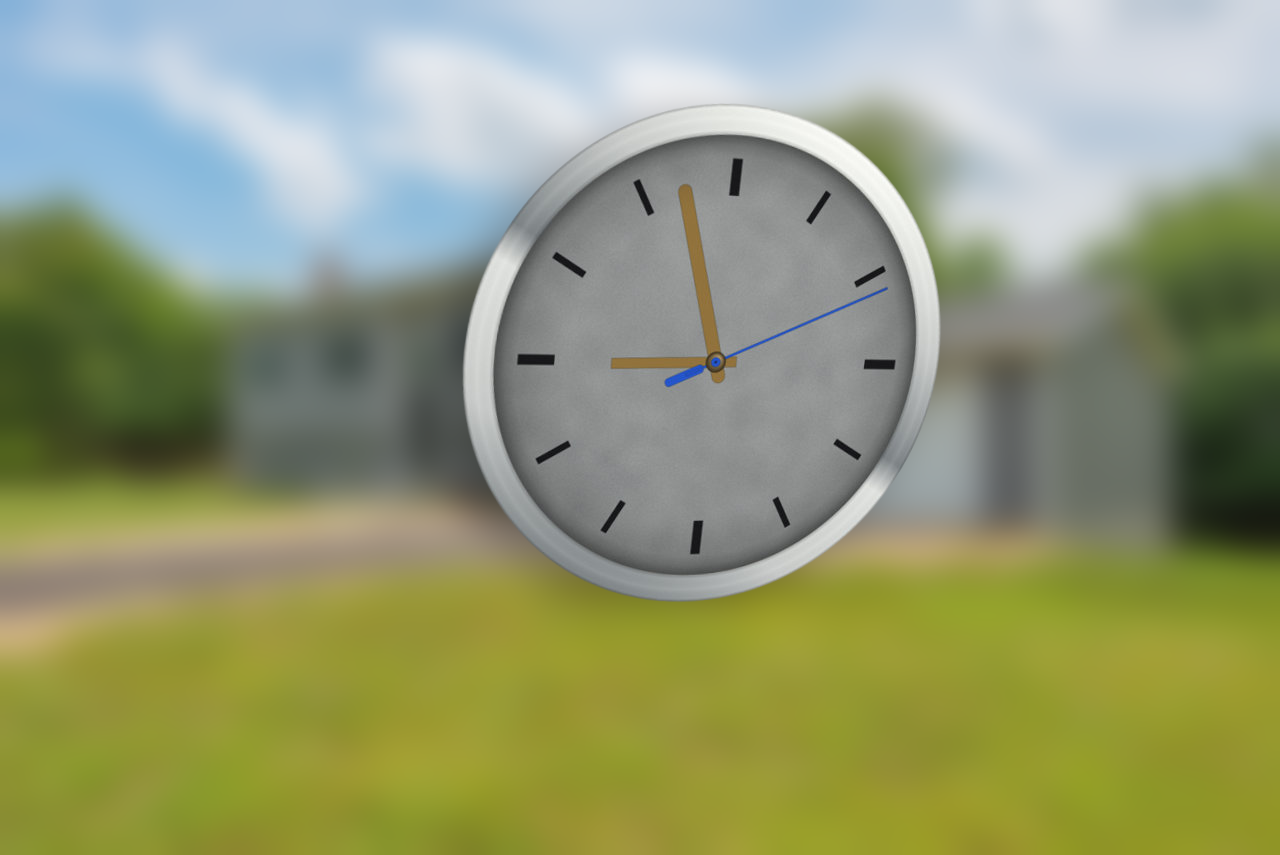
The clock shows 8.57.11
